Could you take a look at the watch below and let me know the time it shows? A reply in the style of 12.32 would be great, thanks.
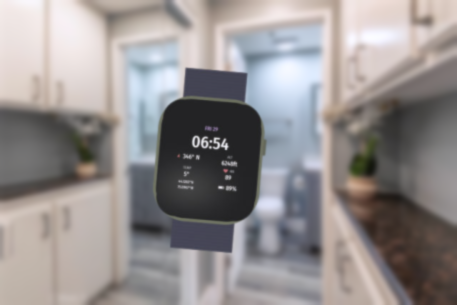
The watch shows 6.54
